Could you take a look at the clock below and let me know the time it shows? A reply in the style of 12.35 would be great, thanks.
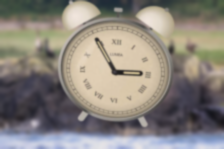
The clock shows 2.55
